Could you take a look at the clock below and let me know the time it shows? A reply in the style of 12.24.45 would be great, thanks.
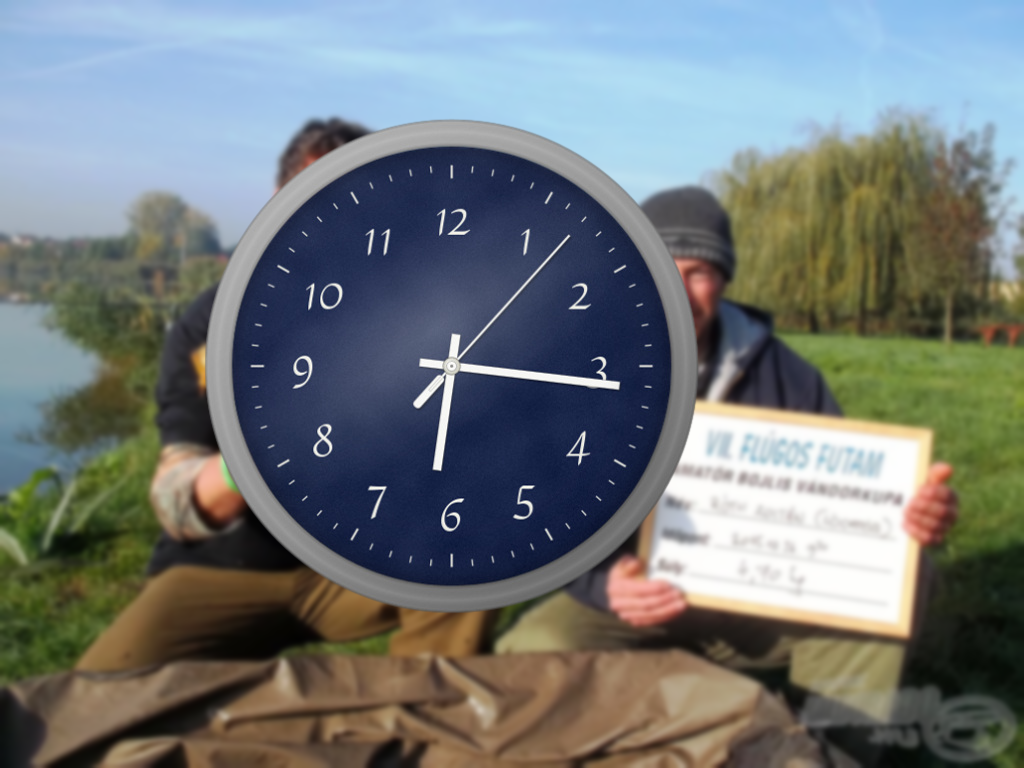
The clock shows 6.16.07
